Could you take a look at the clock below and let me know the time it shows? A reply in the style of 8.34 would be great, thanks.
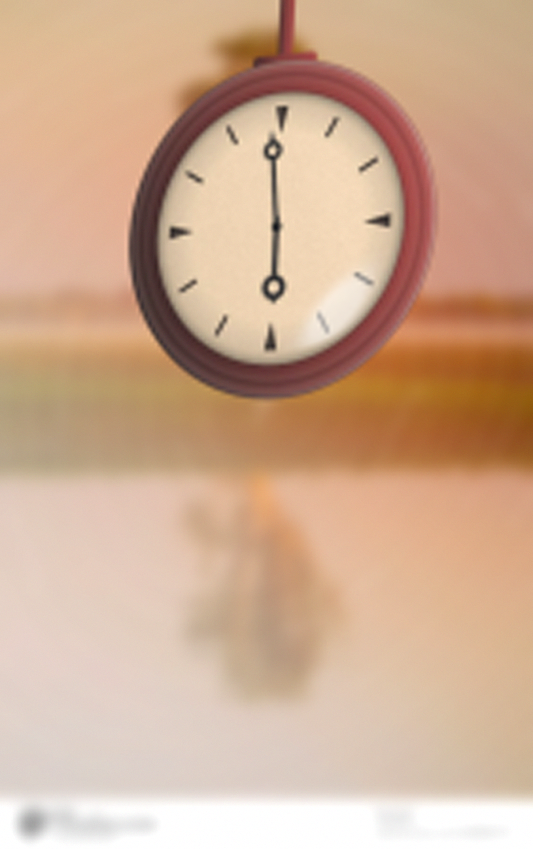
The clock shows 5.59
